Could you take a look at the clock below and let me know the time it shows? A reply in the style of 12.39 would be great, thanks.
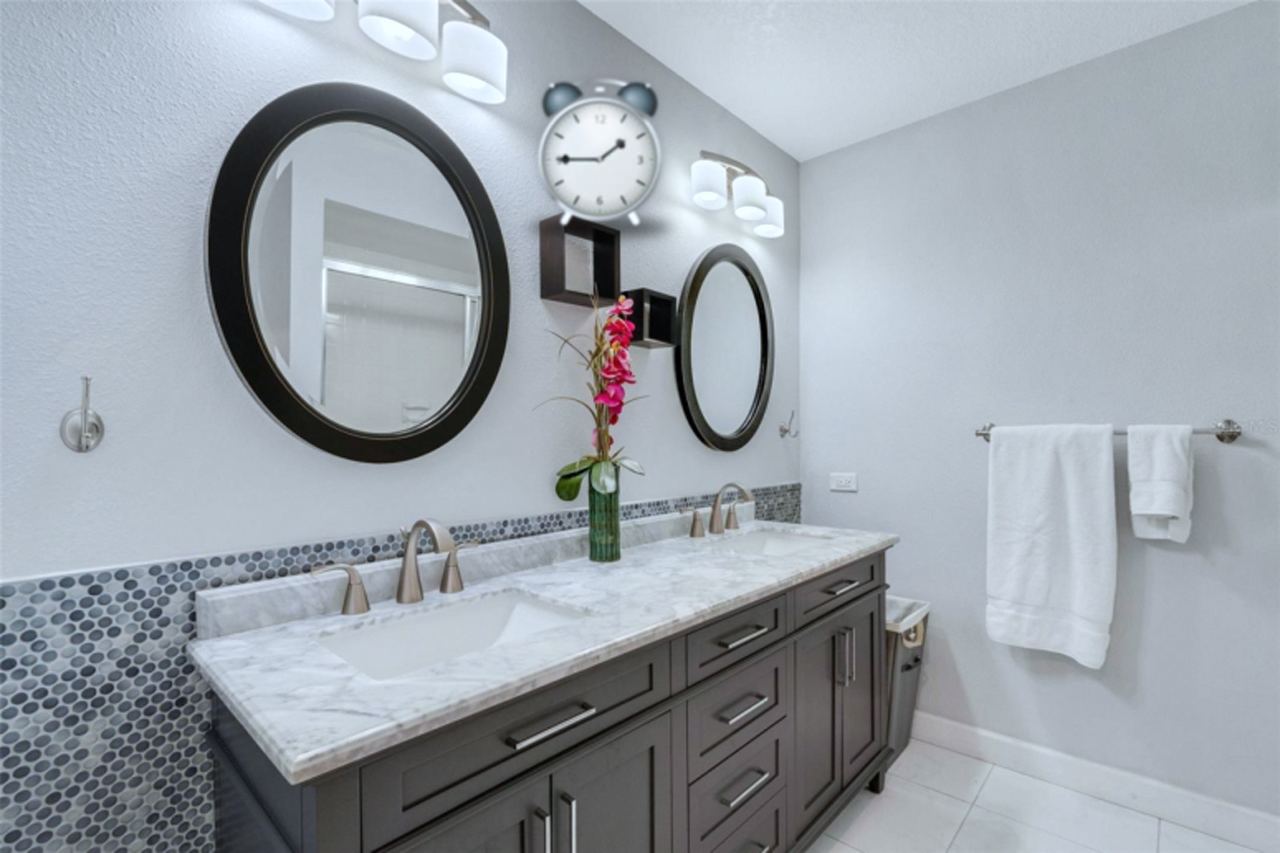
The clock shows 1.45
